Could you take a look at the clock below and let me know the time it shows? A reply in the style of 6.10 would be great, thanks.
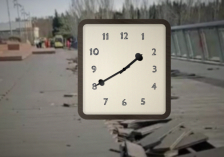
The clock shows 1.40
